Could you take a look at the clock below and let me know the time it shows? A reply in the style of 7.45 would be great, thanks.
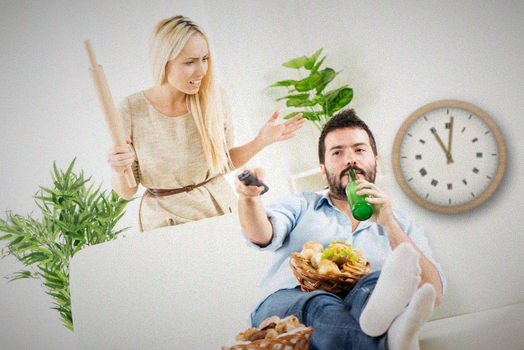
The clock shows 11.01
